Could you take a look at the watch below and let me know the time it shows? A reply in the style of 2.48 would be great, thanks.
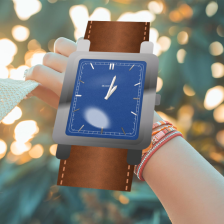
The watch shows 1.02
